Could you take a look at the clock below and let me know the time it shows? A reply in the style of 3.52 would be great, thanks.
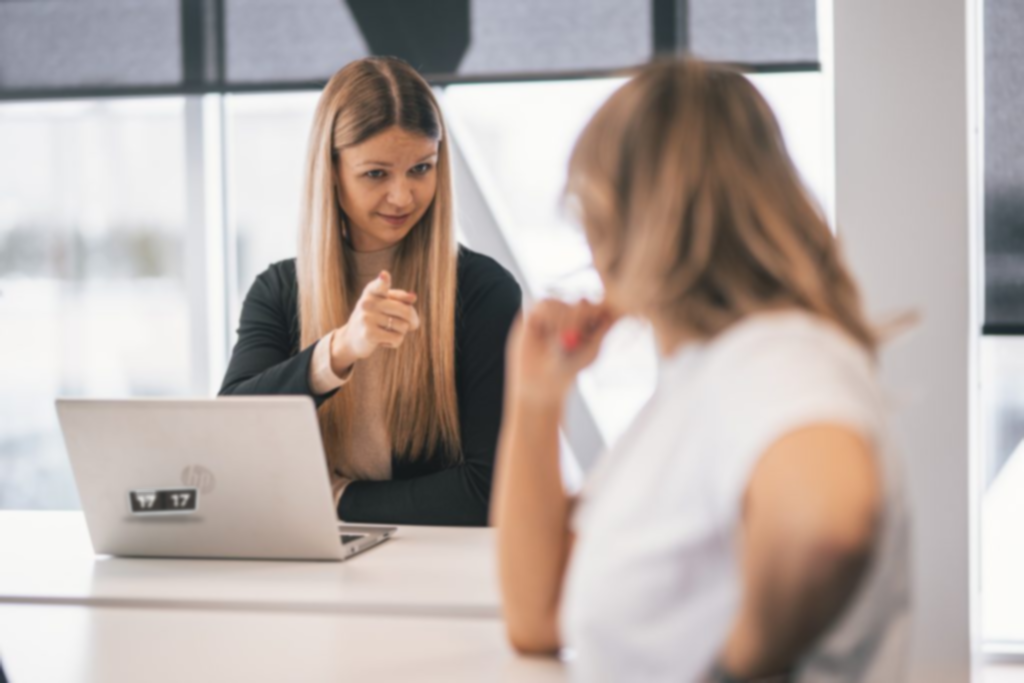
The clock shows 17.17
